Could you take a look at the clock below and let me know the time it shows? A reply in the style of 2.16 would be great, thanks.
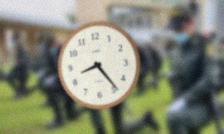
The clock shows 8.24
